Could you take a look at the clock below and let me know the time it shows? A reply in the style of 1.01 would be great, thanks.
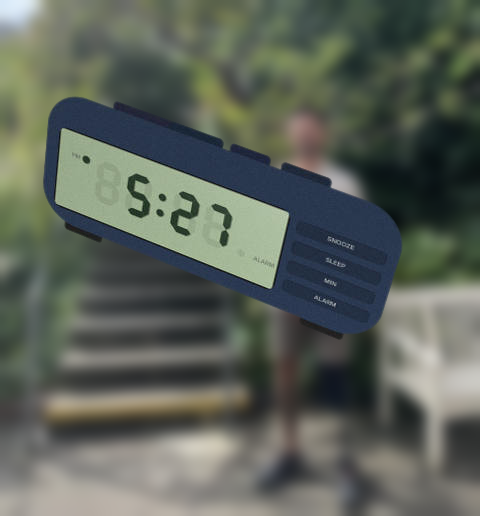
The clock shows 5.27
